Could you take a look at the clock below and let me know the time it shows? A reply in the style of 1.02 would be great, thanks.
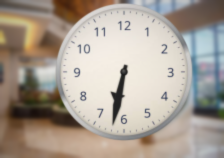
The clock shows 6.32
